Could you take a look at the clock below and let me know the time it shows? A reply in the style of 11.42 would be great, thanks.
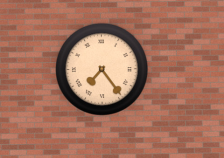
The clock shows 7.24
